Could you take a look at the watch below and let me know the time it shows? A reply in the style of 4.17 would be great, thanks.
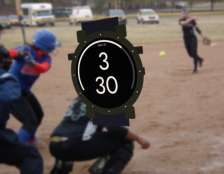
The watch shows 3.30
